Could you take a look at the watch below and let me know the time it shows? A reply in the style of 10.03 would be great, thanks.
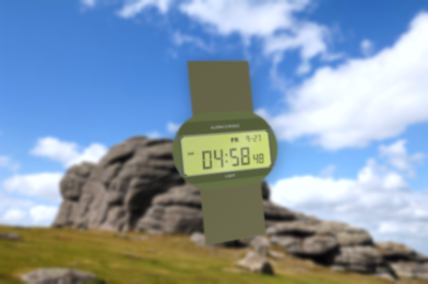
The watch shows 4.58
